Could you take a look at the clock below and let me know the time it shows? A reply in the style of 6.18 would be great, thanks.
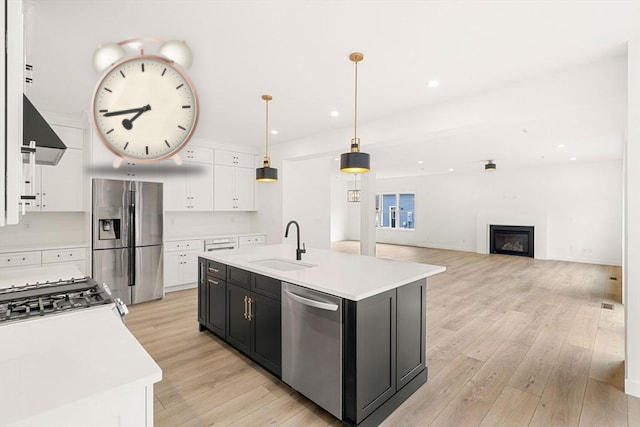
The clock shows 7.44
